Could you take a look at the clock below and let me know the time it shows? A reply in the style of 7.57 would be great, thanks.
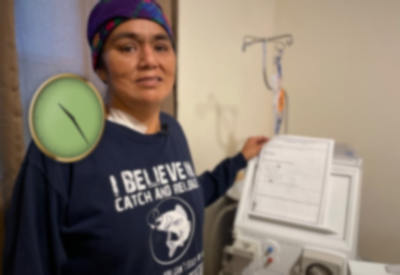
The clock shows 10.24
